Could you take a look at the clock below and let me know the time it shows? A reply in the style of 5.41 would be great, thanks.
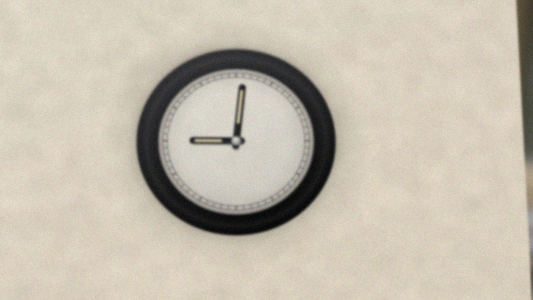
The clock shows 9.01
